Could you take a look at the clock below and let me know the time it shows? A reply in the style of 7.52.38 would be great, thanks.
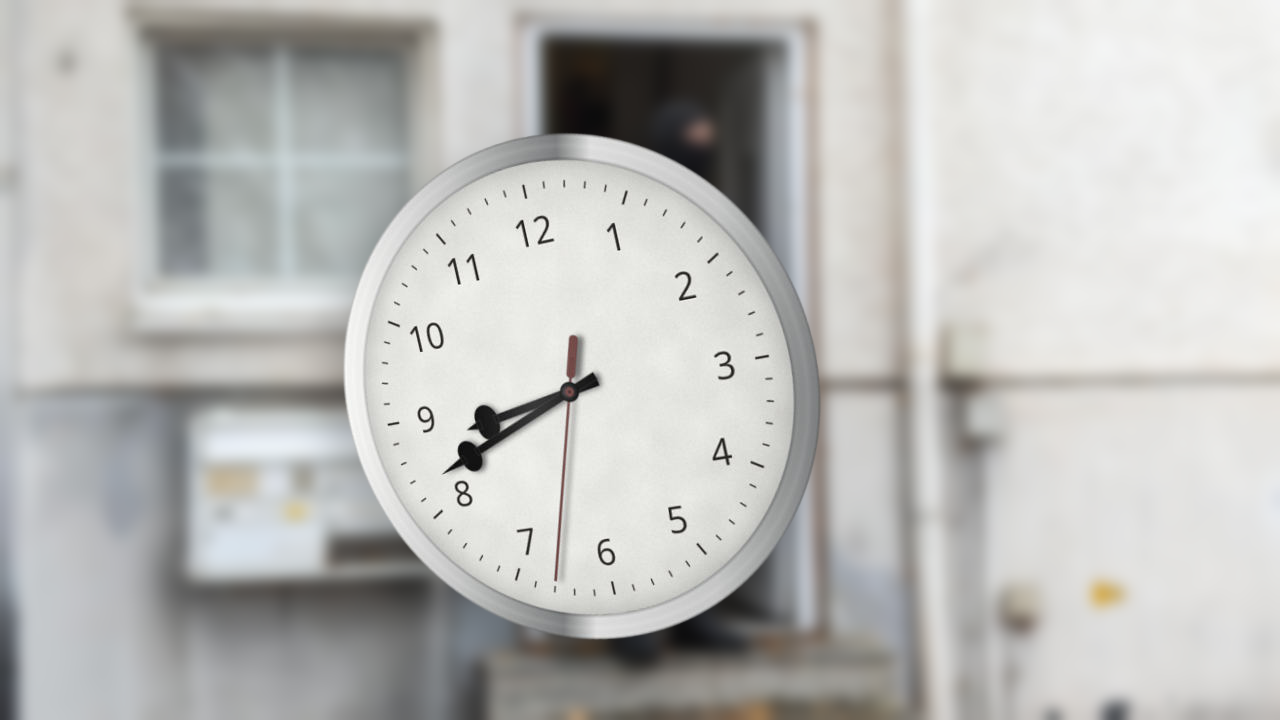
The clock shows 8.41.33
